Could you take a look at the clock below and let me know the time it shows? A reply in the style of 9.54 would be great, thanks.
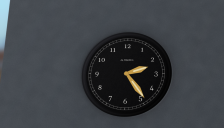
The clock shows 2.24
